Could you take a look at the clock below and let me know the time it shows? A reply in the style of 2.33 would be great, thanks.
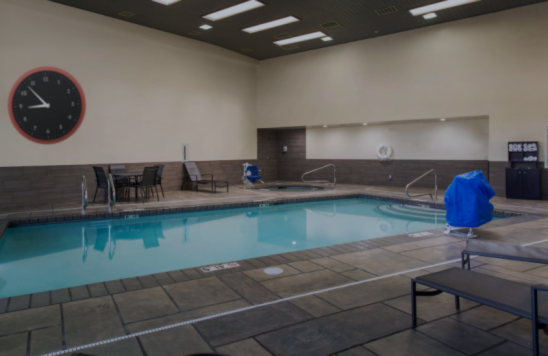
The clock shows 8.53
